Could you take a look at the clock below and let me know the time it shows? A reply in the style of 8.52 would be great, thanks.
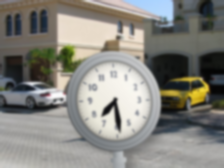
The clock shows 7.29
